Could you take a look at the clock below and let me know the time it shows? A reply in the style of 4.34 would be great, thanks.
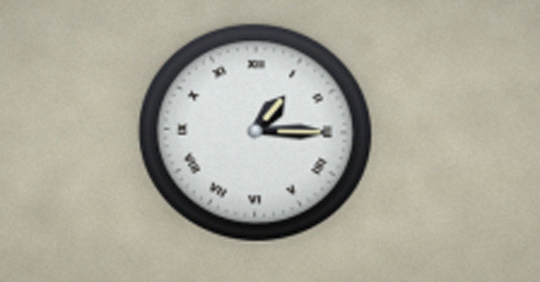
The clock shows 1.15
